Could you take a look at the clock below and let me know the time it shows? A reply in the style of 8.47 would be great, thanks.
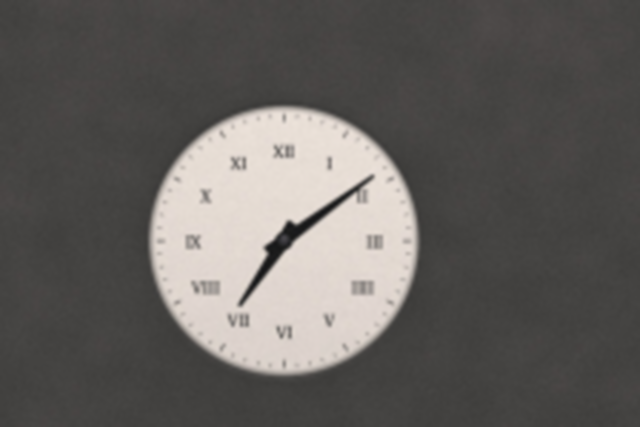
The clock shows 7.09
